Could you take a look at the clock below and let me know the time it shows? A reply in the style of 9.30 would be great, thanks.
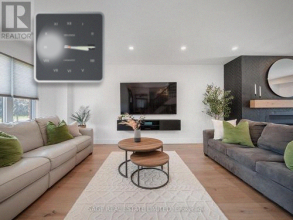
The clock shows 3.15
